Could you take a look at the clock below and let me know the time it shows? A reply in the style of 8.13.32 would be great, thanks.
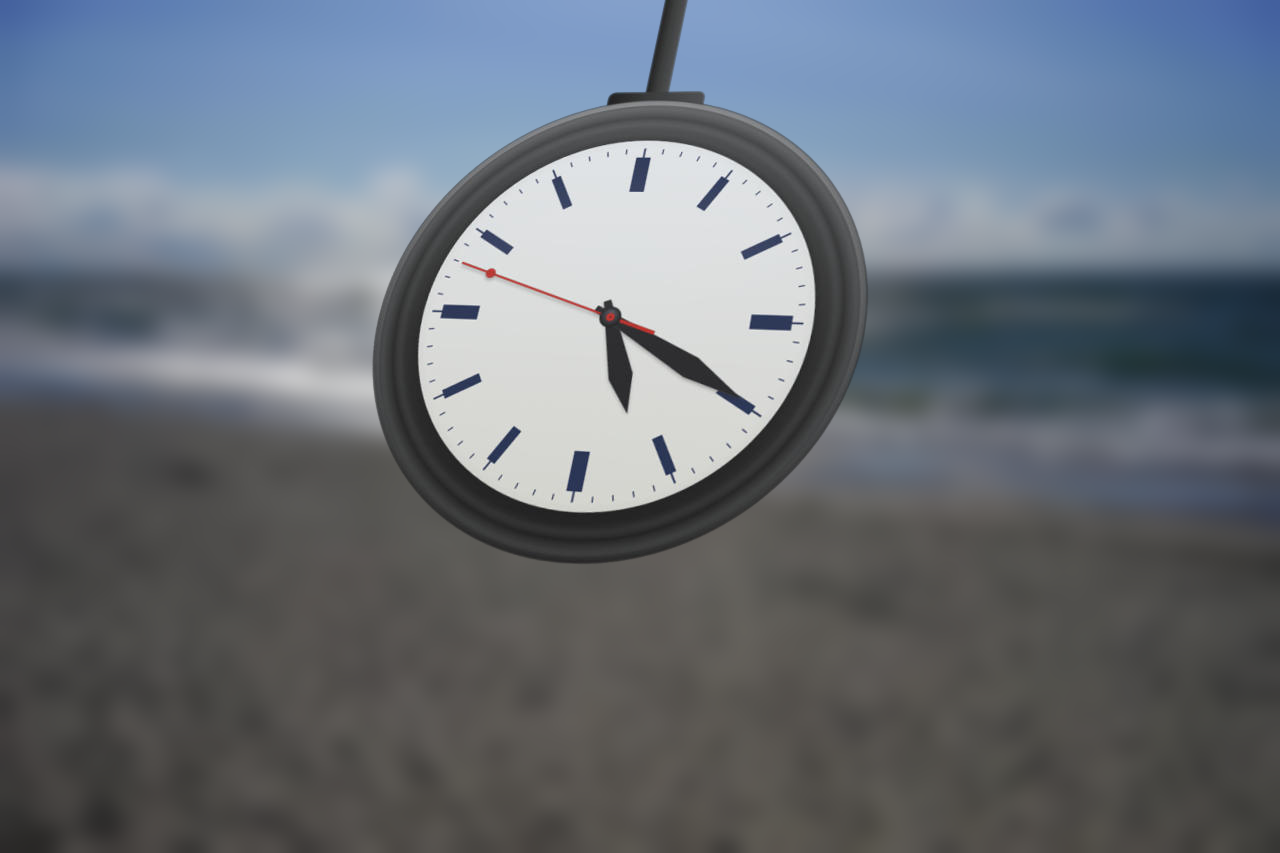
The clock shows 5.19.48
